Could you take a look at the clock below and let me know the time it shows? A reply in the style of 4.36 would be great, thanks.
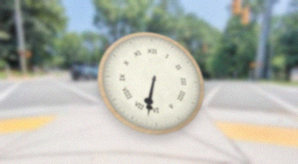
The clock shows 6.32
